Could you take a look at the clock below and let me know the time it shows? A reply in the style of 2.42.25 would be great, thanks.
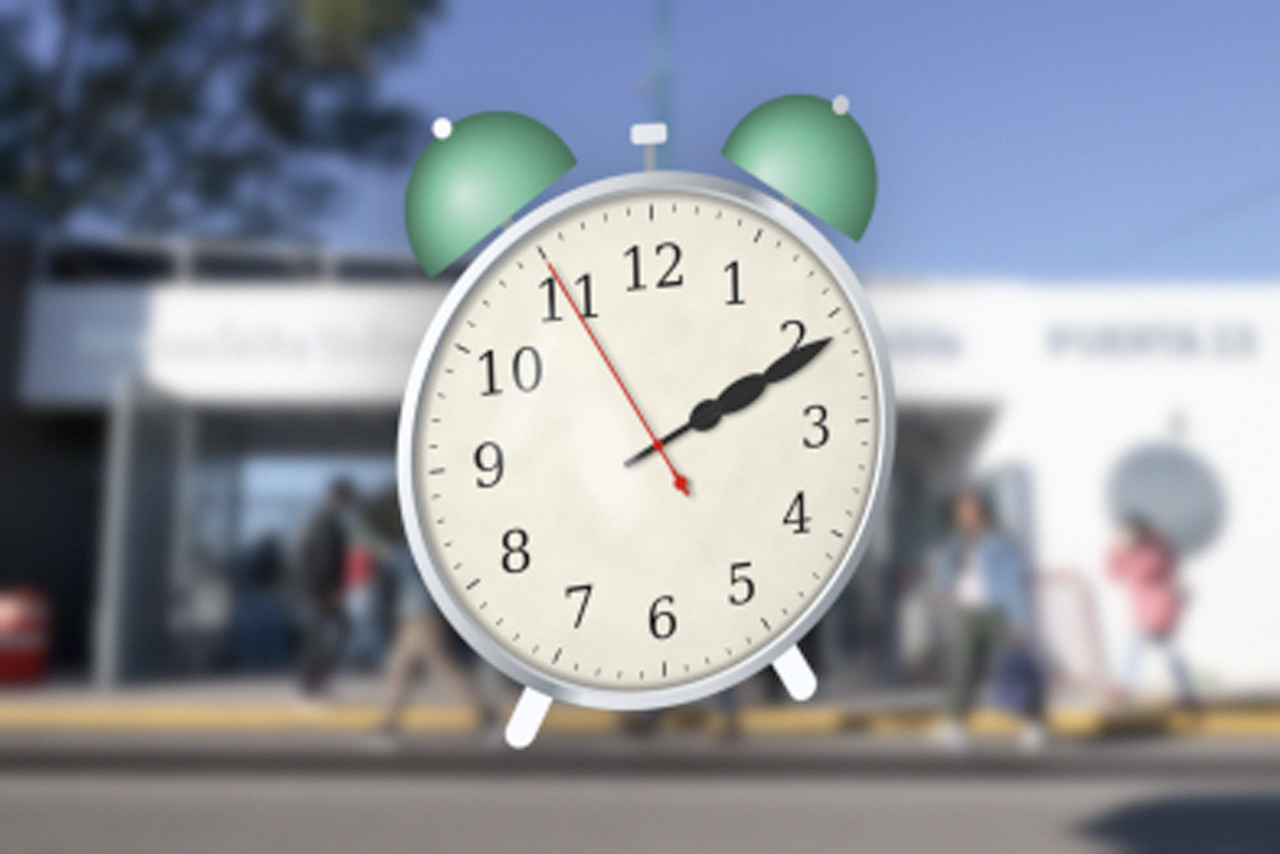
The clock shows 2.10.55
